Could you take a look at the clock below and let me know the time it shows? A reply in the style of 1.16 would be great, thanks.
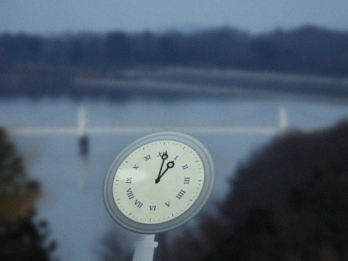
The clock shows 1.01
